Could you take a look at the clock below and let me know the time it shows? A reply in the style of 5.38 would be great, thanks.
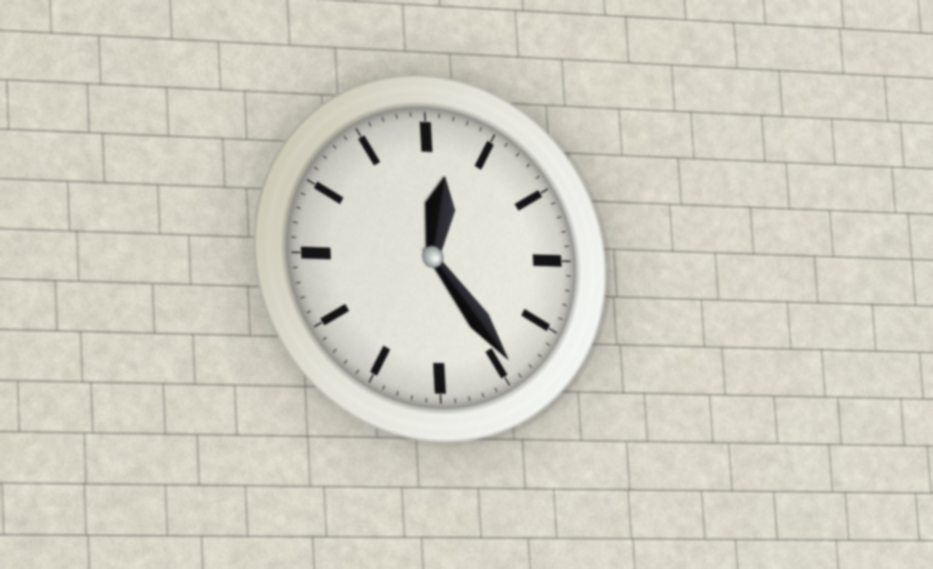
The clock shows 12.24
